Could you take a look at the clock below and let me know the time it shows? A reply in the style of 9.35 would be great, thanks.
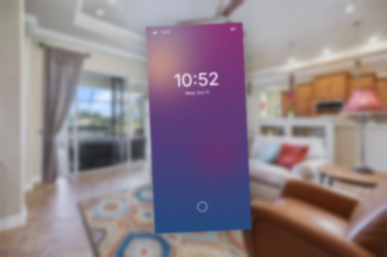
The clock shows 10.52
